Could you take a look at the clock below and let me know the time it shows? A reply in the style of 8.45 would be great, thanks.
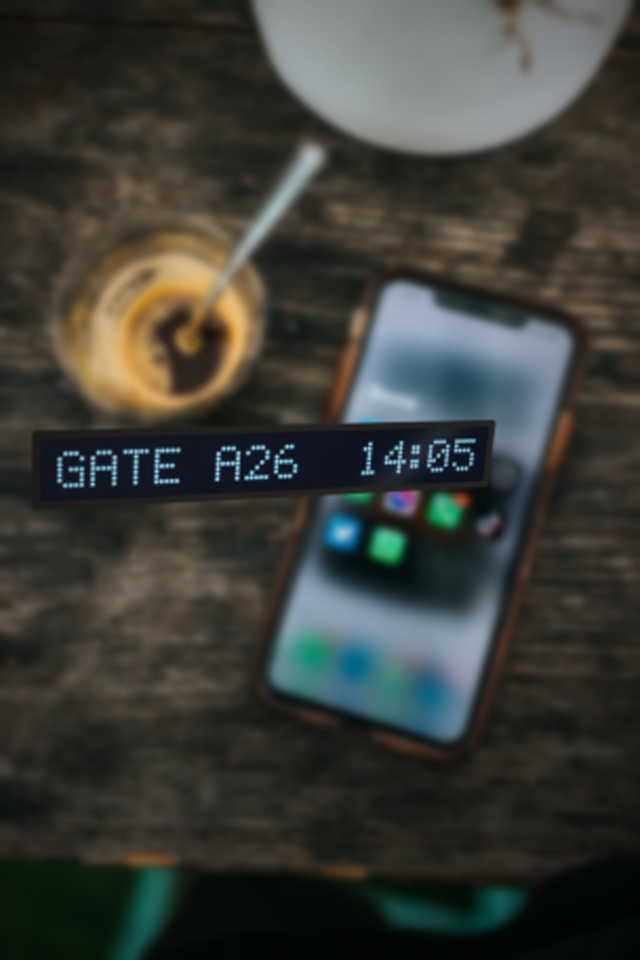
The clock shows 14.05
